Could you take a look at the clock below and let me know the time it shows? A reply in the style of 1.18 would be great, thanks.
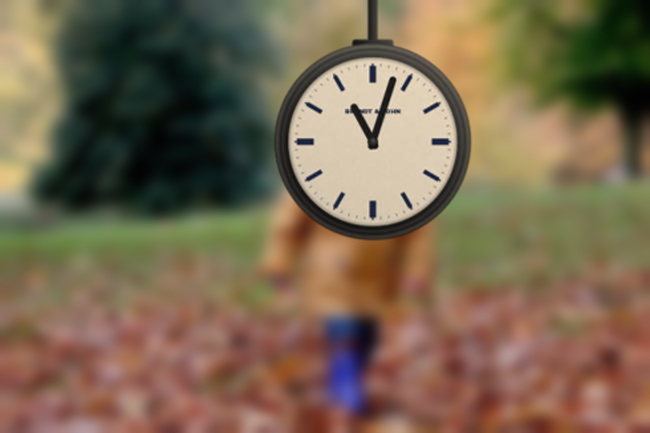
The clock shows 11.03
